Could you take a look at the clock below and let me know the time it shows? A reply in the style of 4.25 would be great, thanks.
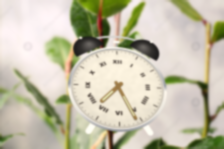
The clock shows 7.26
